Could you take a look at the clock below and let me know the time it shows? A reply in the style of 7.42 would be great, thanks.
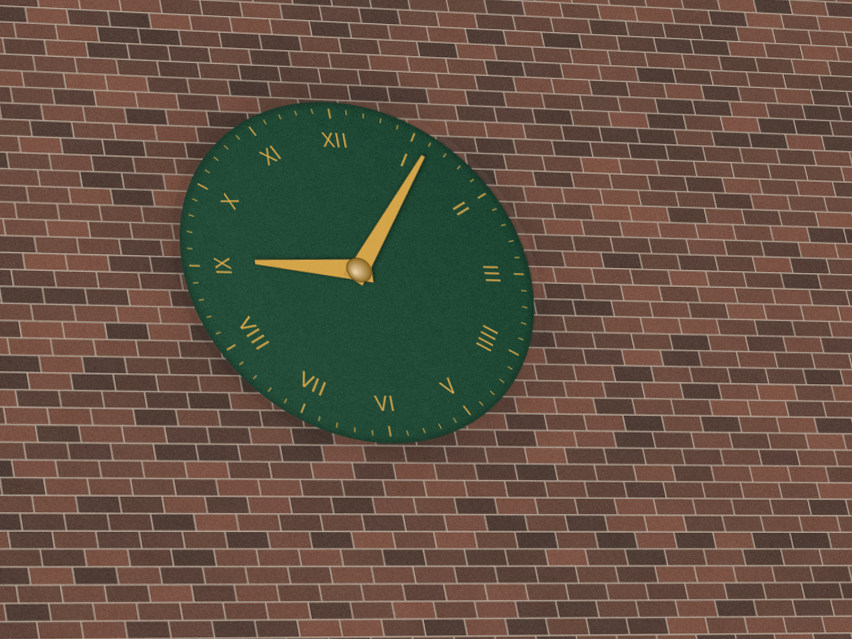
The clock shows 9.06
